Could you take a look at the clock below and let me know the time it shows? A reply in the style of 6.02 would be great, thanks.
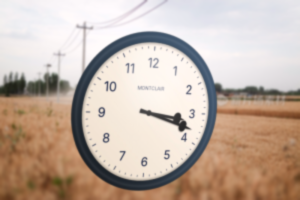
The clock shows 3.18
